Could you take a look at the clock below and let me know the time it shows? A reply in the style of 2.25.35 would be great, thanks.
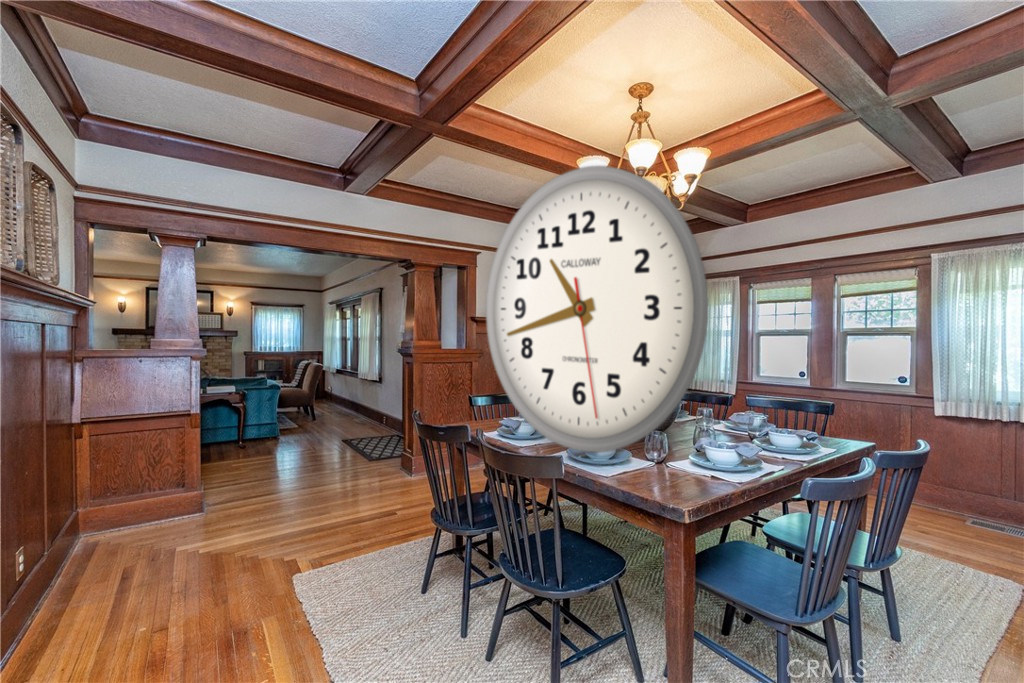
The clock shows 10.42.28
